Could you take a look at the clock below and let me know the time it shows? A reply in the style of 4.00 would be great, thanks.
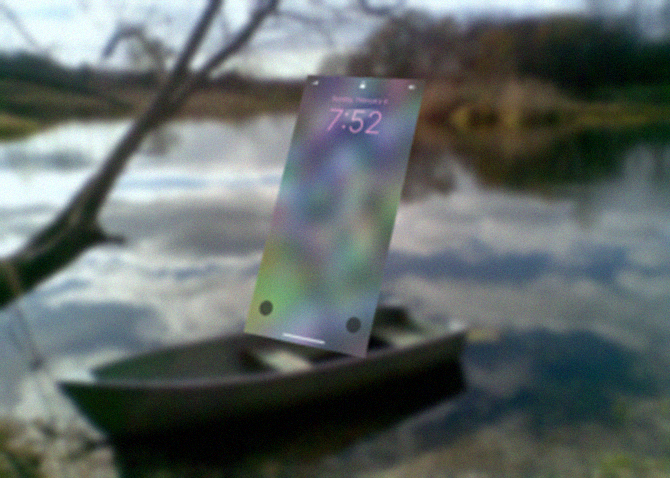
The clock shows 7.52
